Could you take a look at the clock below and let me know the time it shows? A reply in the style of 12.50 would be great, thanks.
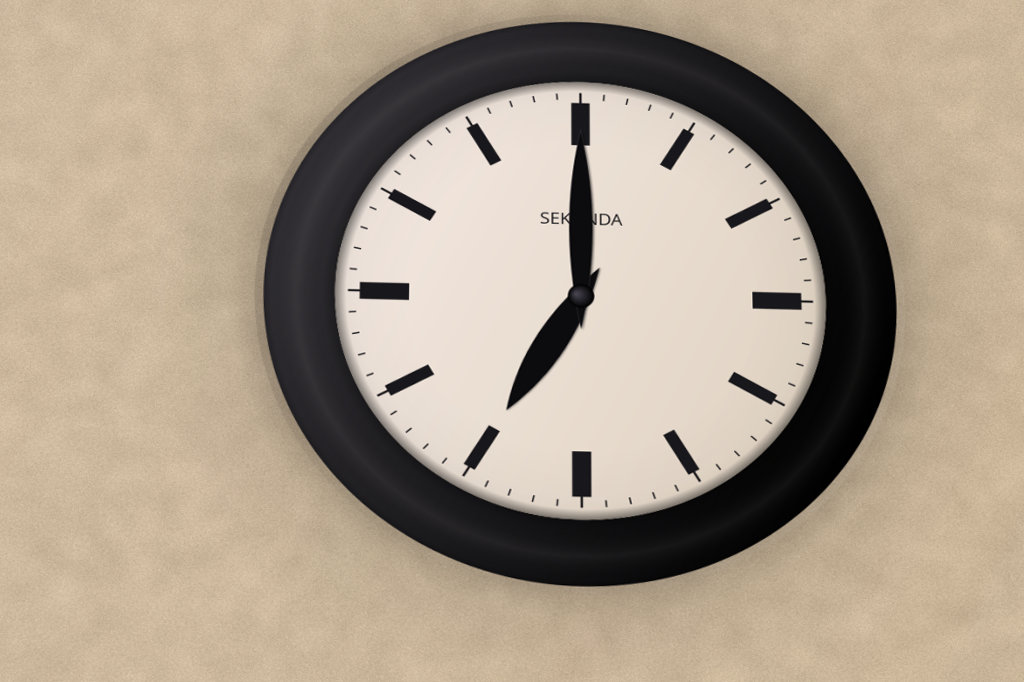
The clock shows 7.00
